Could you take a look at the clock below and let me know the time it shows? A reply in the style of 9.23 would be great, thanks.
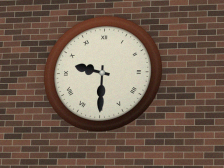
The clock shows 9.30
